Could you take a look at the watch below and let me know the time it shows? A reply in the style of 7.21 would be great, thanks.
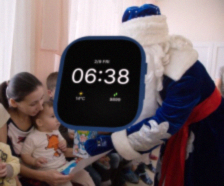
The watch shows 6.38
